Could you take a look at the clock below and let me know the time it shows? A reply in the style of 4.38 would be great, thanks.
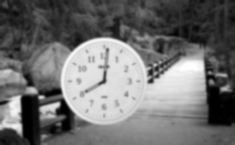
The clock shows 8.01
